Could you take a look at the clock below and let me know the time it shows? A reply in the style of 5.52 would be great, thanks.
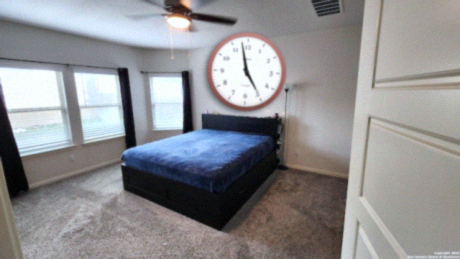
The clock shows 4.58
